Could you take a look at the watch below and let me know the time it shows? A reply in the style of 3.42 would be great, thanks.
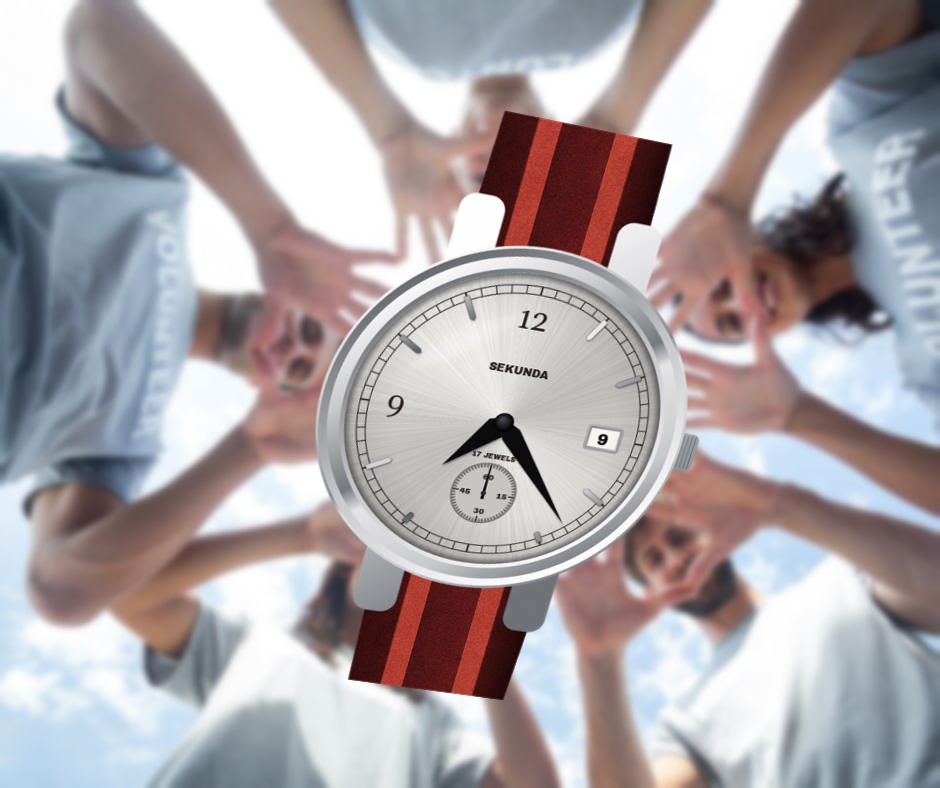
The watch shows 7.23
